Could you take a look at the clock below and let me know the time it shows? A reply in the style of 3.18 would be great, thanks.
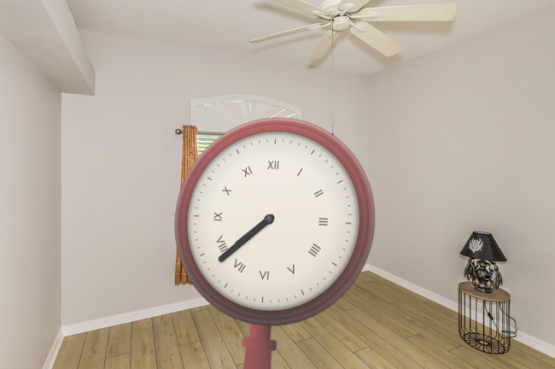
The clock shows 7.38
